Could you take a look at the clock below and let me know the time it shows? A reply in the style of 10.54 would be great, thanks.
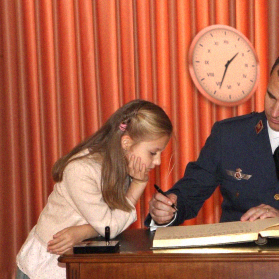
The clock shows 1.34
